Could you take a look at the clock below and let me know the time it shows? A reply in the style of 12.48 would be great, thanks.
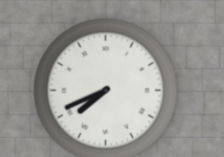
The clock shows 7.41
